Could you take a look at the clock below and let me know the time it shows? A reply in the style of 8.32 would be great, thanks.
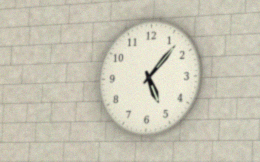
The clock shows 5.07
